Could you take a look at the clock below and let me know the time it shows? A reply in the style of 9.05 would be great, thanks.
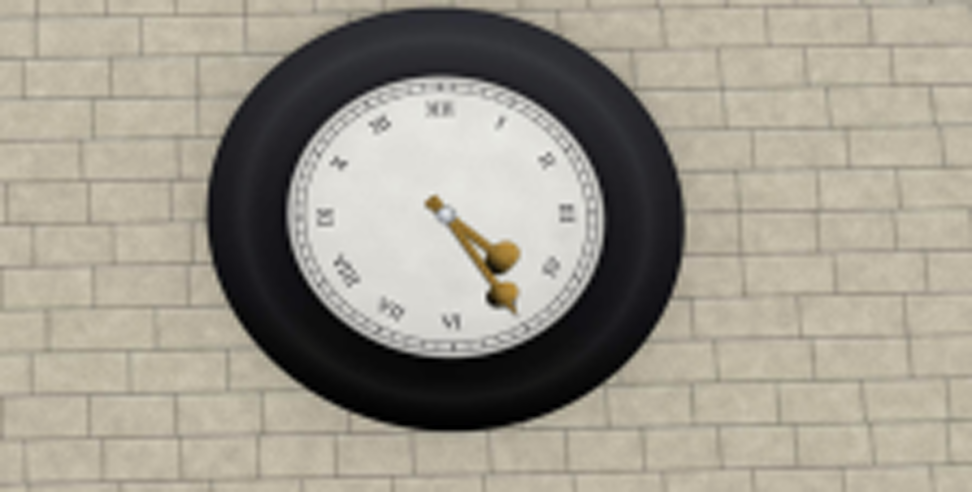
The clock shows 4.25
